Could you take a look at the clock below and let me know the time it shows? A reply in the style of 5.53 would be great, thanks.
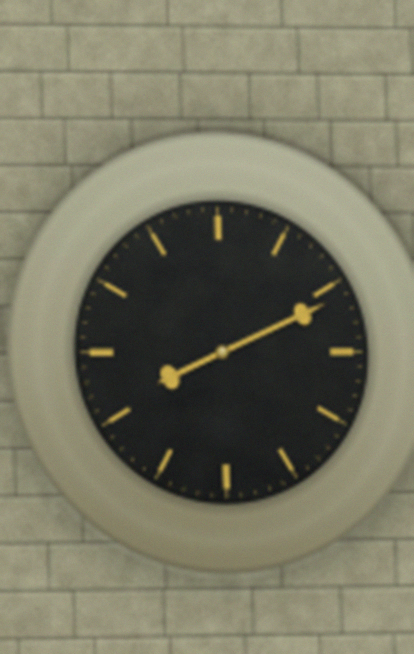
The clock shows 8.11
